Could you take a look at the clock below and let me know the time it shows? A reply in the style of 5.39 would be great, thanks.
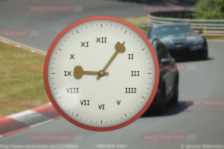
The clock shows 9.06
